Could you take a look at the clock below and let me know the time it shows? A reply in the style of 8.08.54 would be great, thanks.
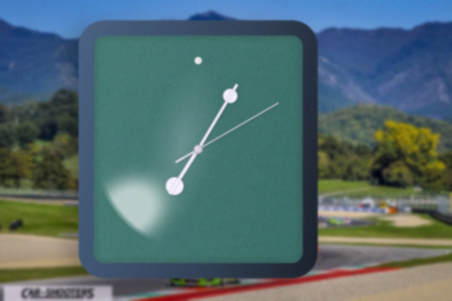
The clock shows 7.05.10
